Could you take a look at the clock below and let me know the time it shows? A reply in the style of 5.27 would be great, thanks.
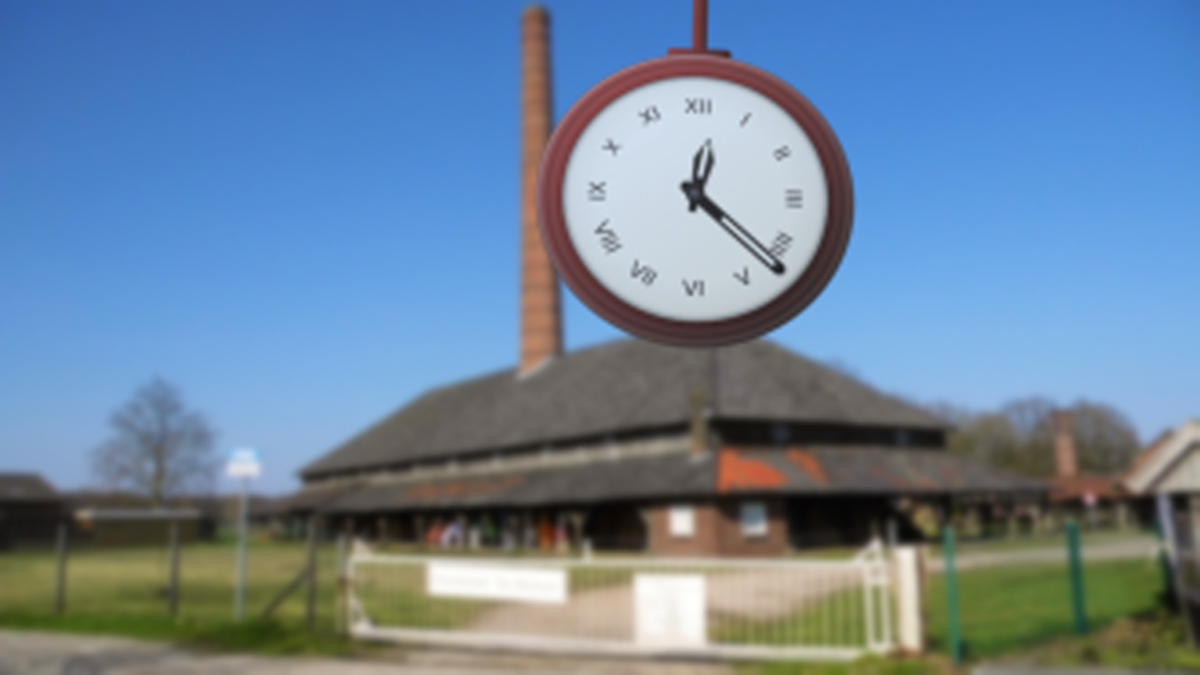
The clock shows 12.22
